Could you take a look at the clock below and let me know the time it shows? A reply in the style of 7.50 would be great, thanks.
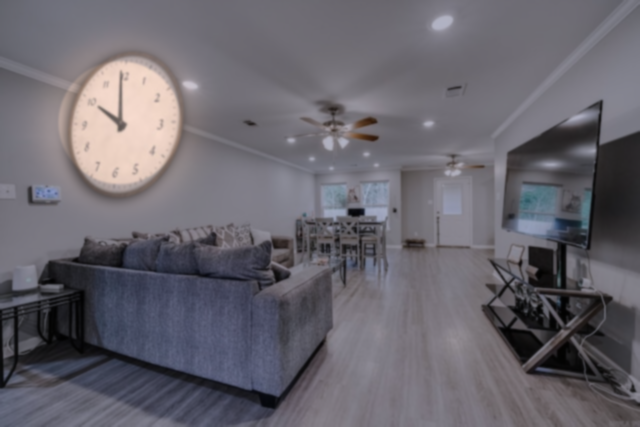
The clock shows 9.59
